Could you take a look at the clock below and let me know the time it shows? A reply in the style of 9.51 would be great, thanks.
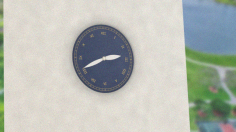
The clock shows 2.41
